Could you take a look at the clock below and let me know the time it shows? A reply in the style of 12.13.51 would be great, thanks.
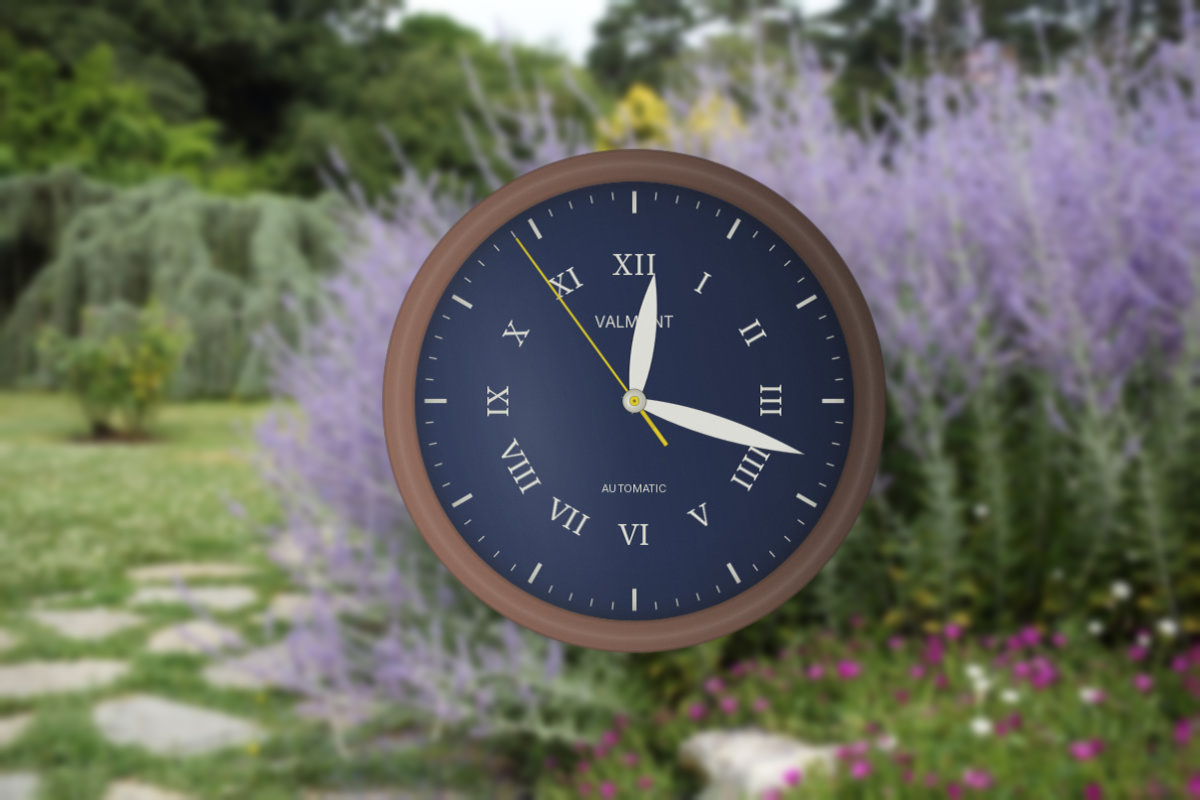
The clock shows 12.17.54
